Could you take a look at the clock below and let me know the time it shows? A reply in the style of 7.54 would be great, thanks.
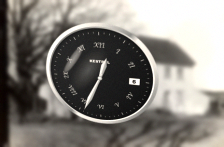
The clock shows 12.34
